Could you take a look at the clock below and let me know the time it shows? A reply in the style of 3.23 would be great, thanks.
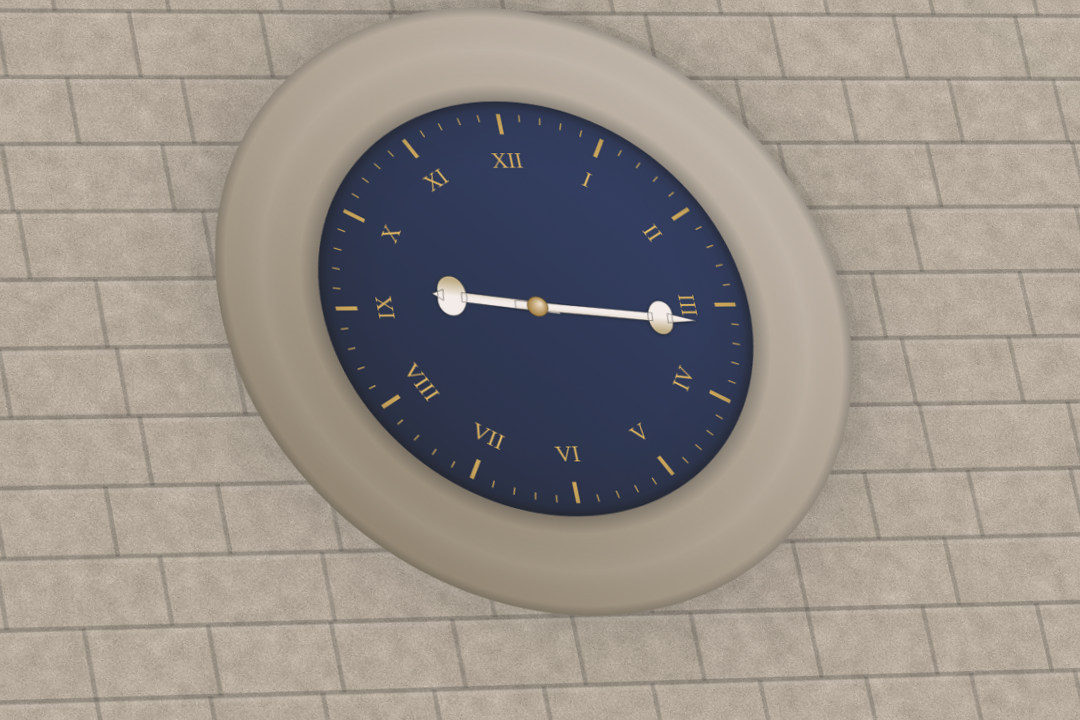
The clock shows 9.16
